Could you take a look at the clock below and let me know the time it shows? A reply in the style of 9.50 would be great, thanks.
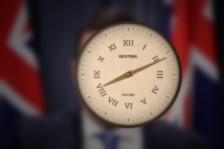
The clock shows 8.11
